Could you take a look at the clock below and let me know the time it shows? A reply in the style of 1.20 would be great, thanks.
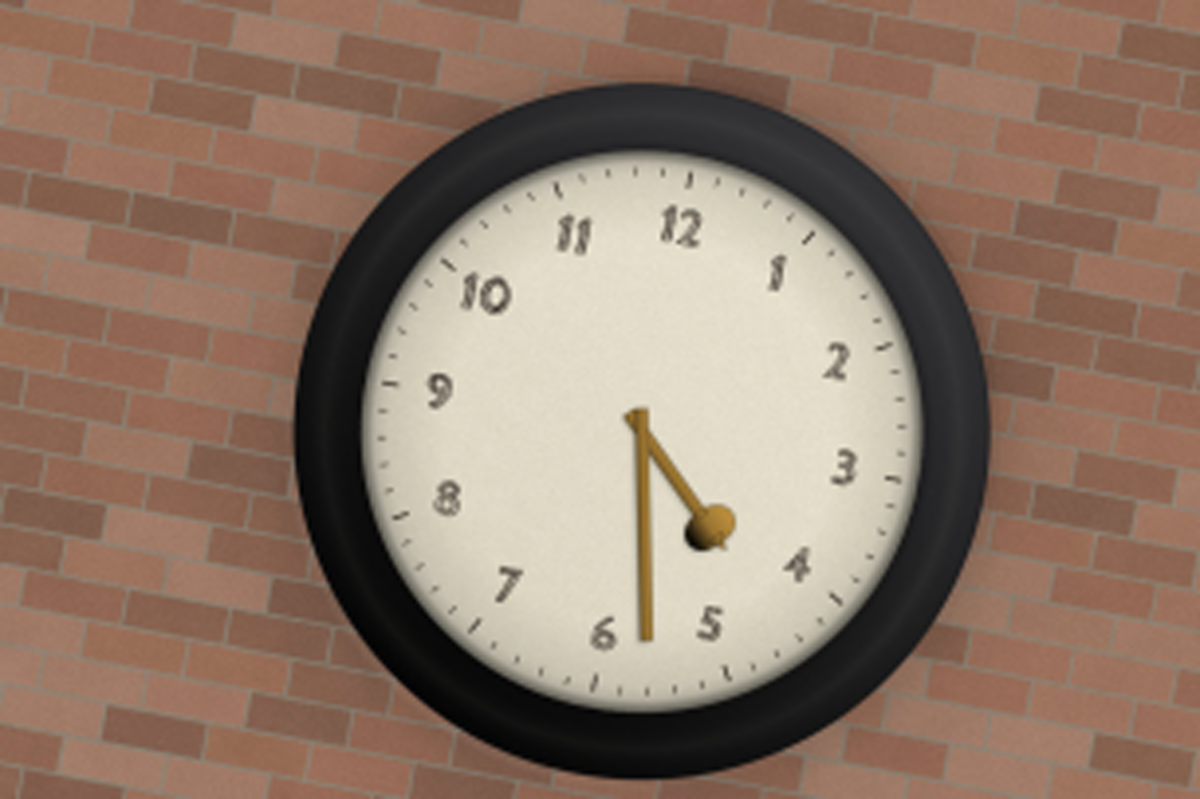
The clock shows 4.28
